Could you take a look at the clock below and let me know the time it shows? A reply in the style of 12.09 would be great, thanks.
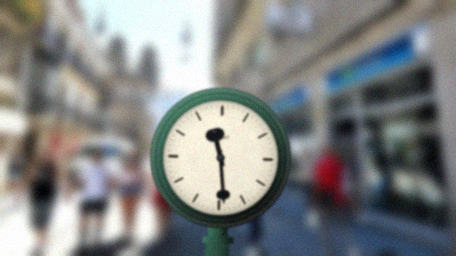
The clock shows 11.29
